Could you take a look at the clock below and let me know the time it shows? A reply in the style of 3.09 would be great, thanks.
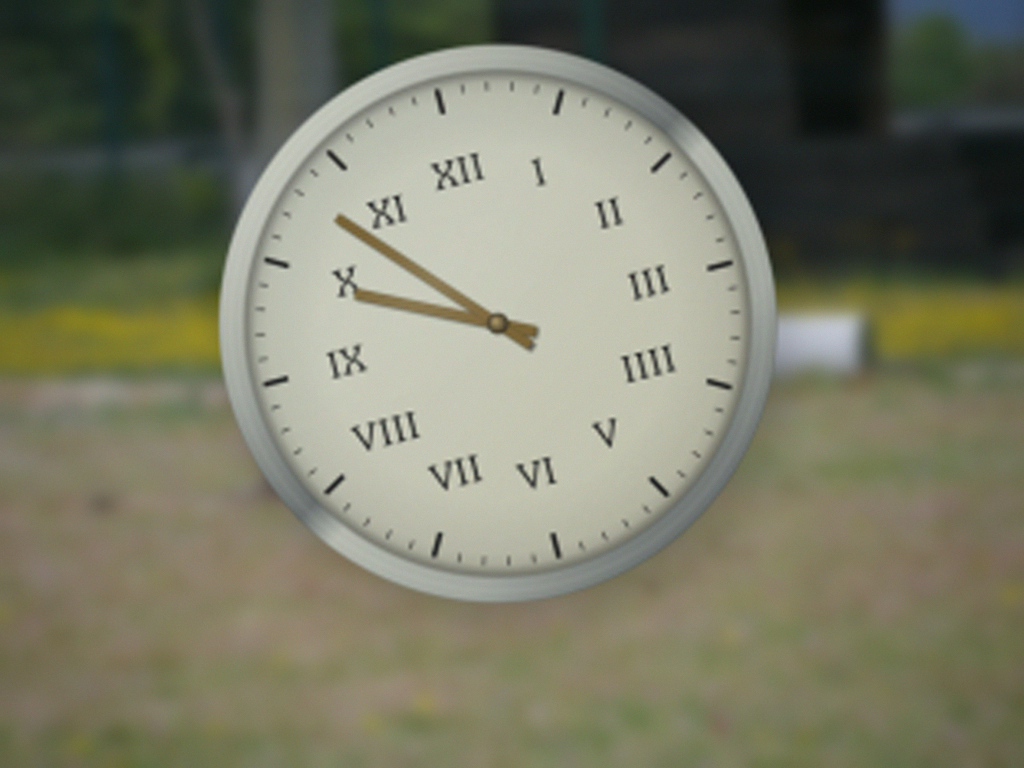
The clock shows 9.53
